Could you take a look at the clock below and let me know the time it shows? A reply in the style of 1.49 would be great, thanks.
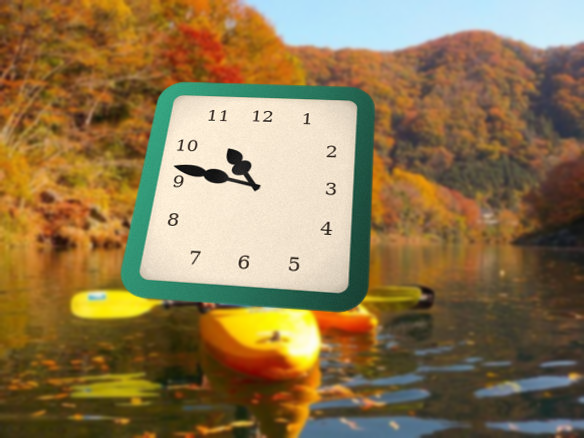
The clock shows 10.47
